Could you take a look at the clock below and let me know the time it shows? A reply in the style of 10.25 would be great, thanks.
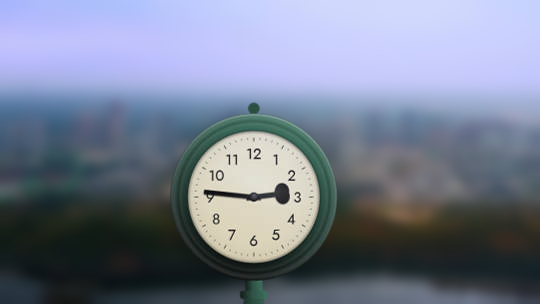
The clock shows 2.46
